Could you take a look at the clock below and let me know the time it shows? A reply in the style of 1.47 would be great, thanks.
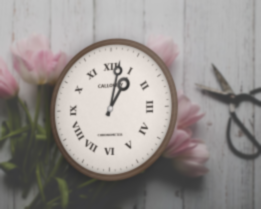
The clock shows 1.02
